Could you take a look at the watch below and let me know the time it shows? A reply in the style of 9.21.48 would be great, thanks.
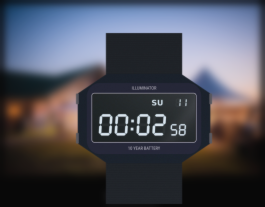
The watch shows 0.02.58
